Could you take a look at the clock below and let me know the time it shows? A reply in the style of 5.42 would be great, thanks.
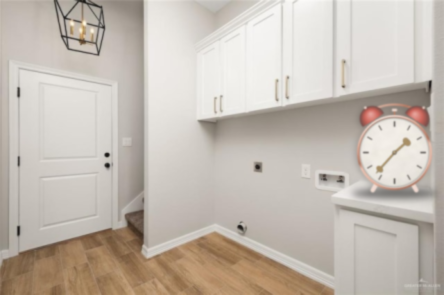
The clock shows 1.37
